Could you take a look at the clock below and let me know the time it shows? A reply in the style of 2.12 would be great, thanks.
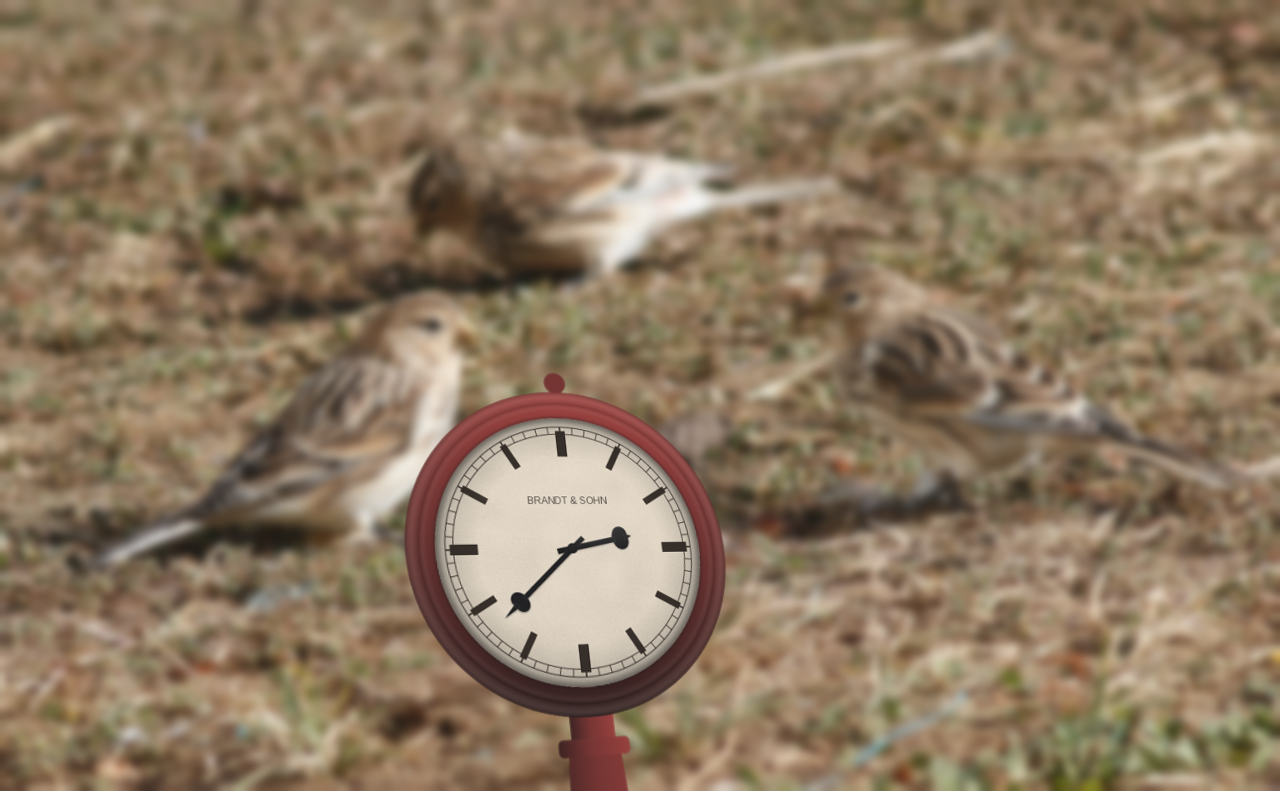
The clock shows 2.38
